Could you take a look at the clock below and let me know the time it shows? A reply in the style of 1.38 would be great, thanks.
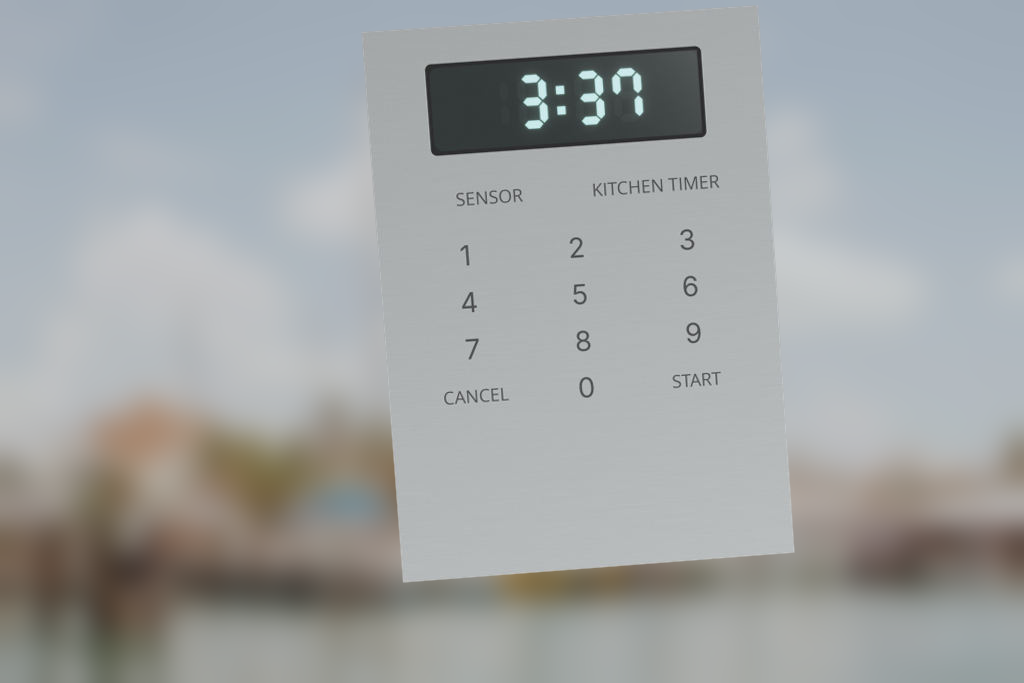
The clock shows 3.37
